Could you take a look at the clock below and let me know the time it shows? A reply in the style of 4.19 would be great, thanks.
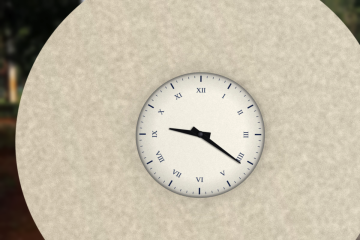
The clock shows 9.21
